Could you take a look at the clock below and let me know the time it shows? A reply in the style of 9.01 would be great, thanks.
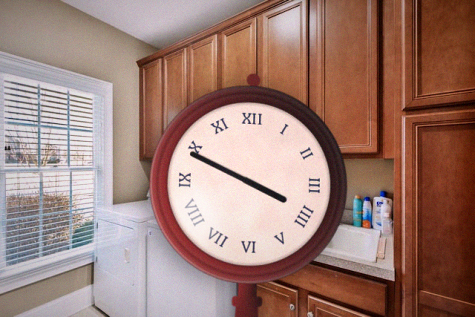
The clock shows 3.49
